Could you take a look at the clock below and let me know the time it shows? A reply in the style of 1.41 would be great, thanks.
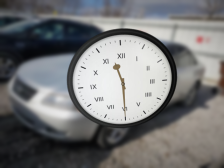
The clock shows 11.30
